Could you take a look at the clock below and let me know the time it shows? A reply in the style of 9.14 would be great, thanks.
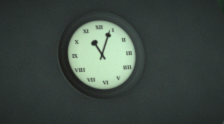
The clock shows 11.04
